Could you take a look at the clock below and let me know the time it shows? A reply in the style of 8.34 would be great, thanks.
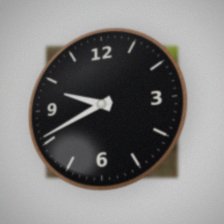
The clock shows 9.41
